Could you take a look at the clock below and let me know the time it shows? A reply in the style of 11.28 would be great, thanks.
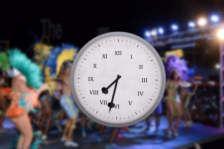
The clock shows 7.32
